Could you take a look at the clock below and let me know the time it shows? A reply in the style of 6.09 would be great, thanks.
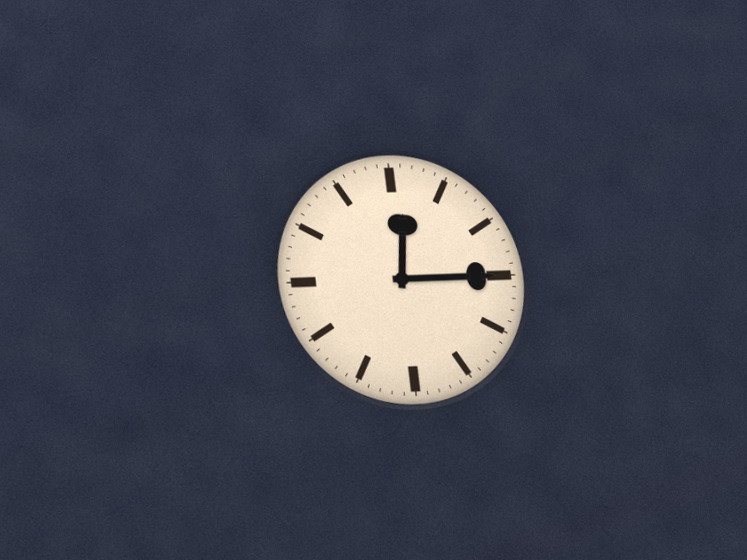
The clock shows 12.15
